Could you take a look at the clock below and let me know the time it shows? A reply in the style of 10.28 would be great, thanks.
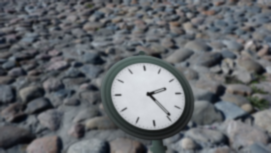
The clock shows 2.24
